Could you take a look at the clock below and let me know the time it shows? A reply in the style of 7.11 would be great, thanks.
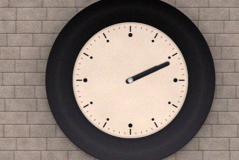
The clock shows 2.11
